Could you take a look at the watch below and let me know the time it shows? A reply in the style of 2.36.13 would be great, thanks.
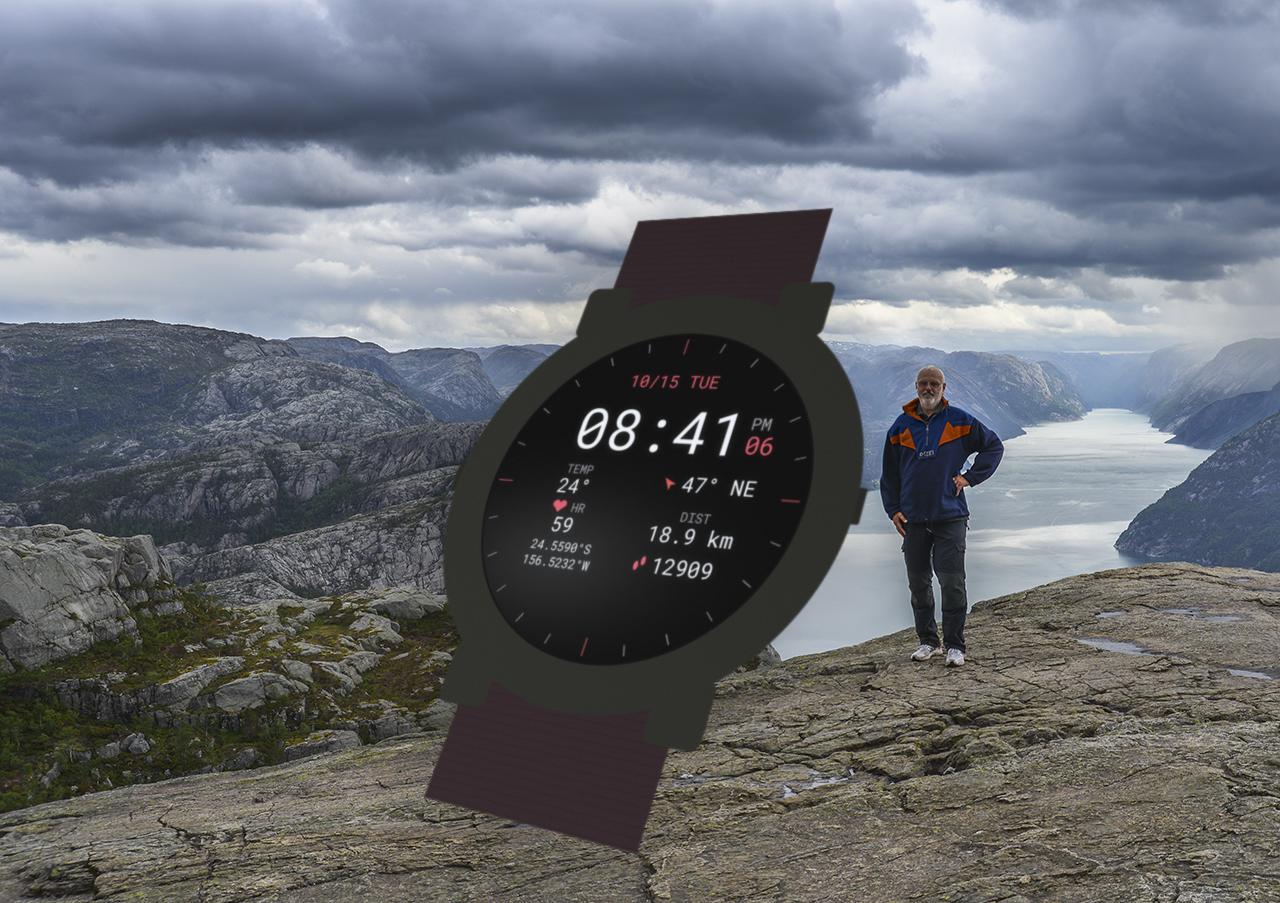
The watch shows 8.41.06
